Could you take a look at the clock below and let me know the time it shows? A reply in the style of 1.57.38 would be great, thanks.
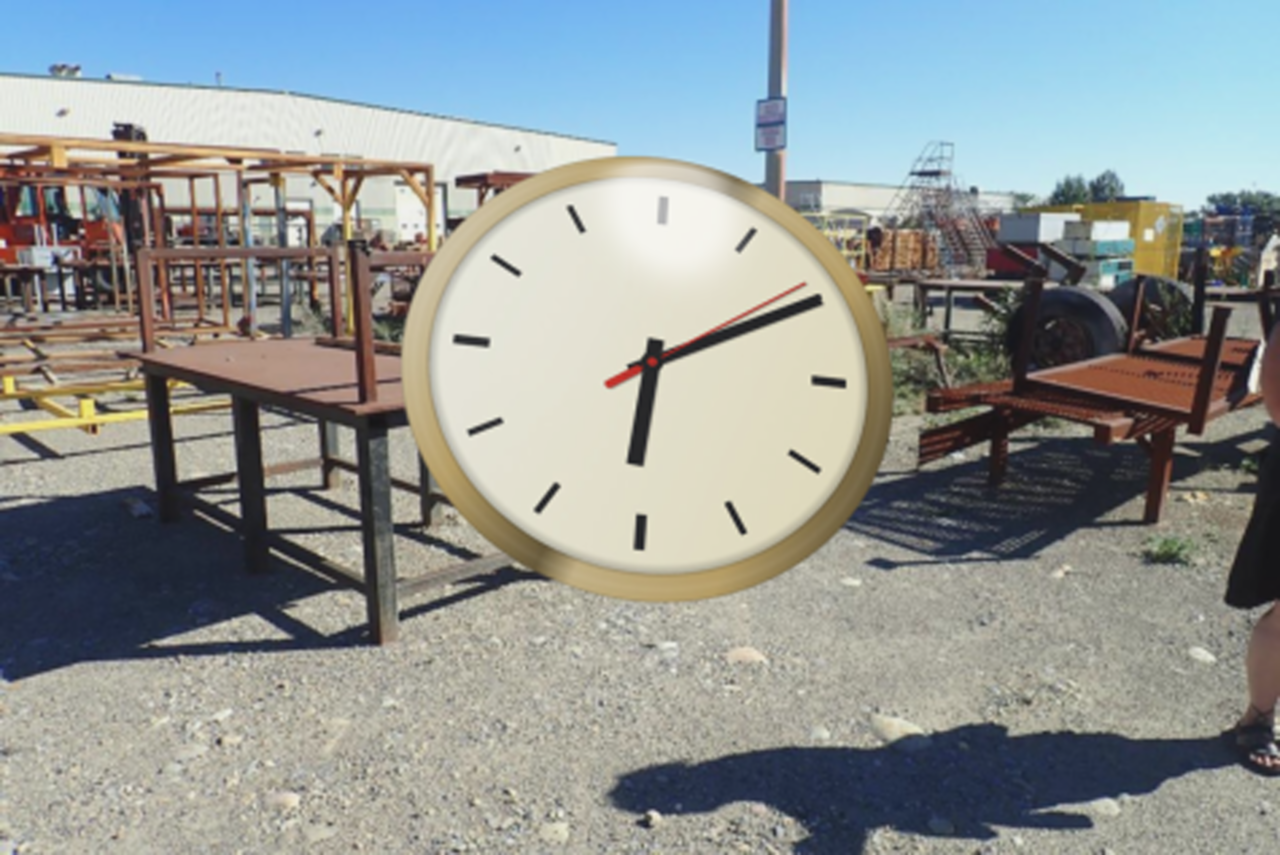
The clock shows 6.10.09
